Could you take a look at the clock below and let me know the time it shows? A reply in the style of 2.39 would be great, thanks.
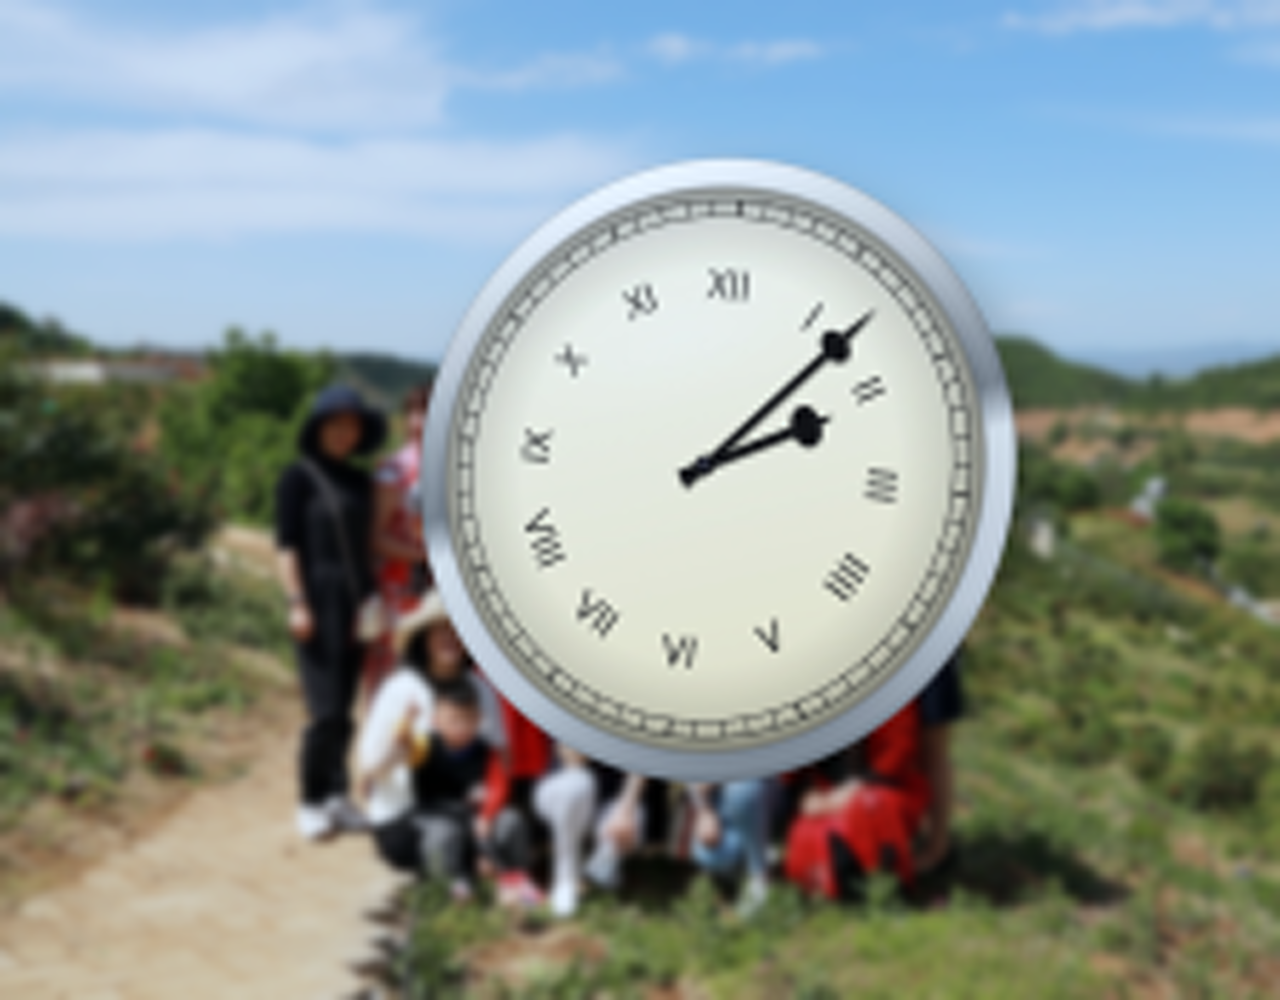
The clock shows 2.07
